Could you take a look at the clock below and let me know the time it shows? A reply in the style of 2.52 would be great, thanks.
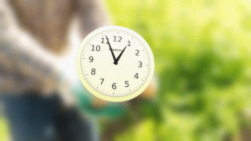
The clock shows 12.56
